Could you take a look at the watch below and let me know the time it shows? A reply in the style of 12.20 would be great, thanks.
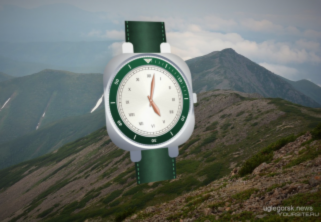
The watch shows 5.02
